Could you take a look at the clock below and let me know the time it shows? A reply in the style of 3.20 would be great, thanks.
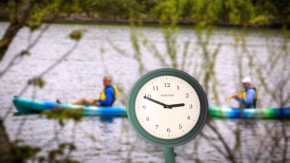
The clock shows 2.49
